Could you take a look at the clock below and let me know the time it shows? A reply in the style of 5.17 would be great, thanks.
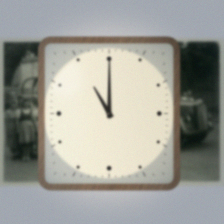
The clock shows 11.00
